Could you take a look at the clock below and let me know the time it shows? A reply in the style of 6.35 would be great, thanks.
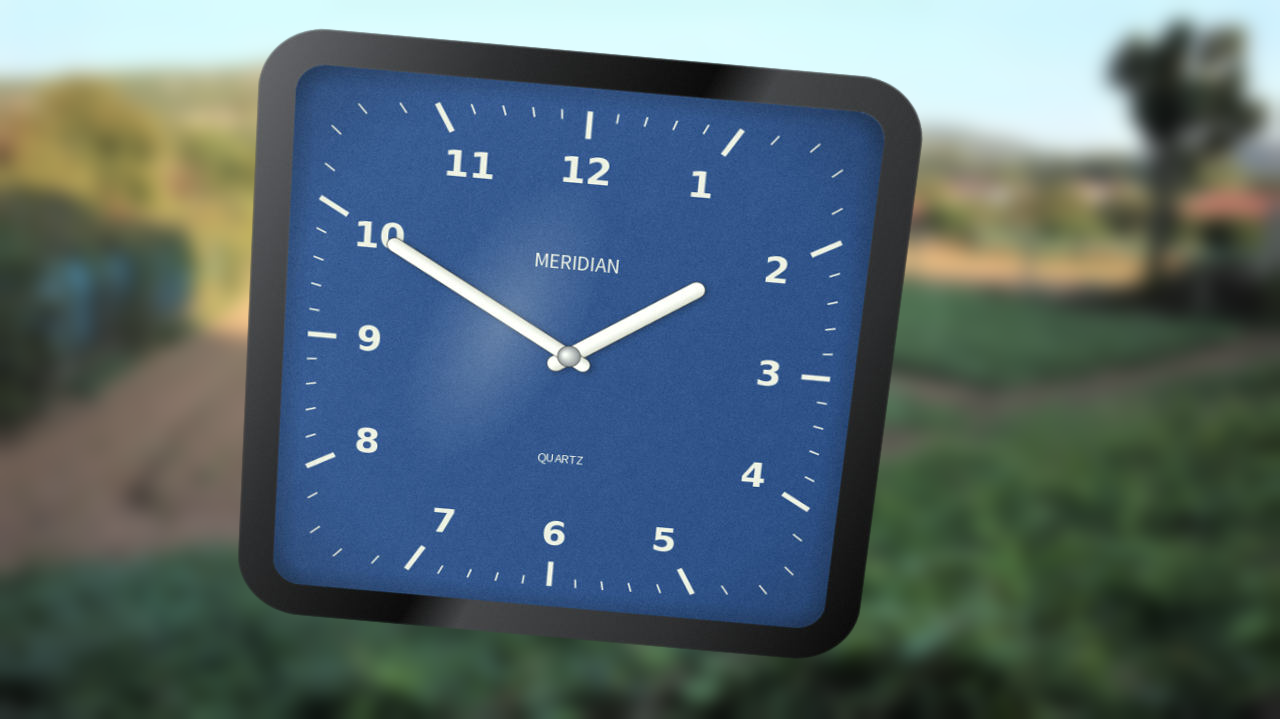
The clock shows 1.50
